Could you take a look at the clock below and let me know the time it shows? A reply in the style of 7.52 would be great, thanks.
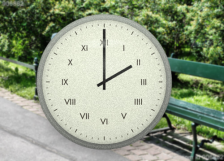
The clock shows 2.00
